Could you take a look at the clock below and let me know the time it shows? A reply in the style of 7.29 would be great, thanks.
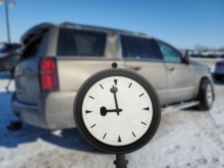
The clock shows 8.59
